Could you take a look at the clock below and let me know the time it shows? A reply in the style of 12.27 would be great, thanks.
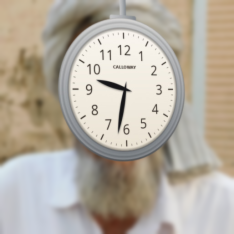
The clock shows 9.32
